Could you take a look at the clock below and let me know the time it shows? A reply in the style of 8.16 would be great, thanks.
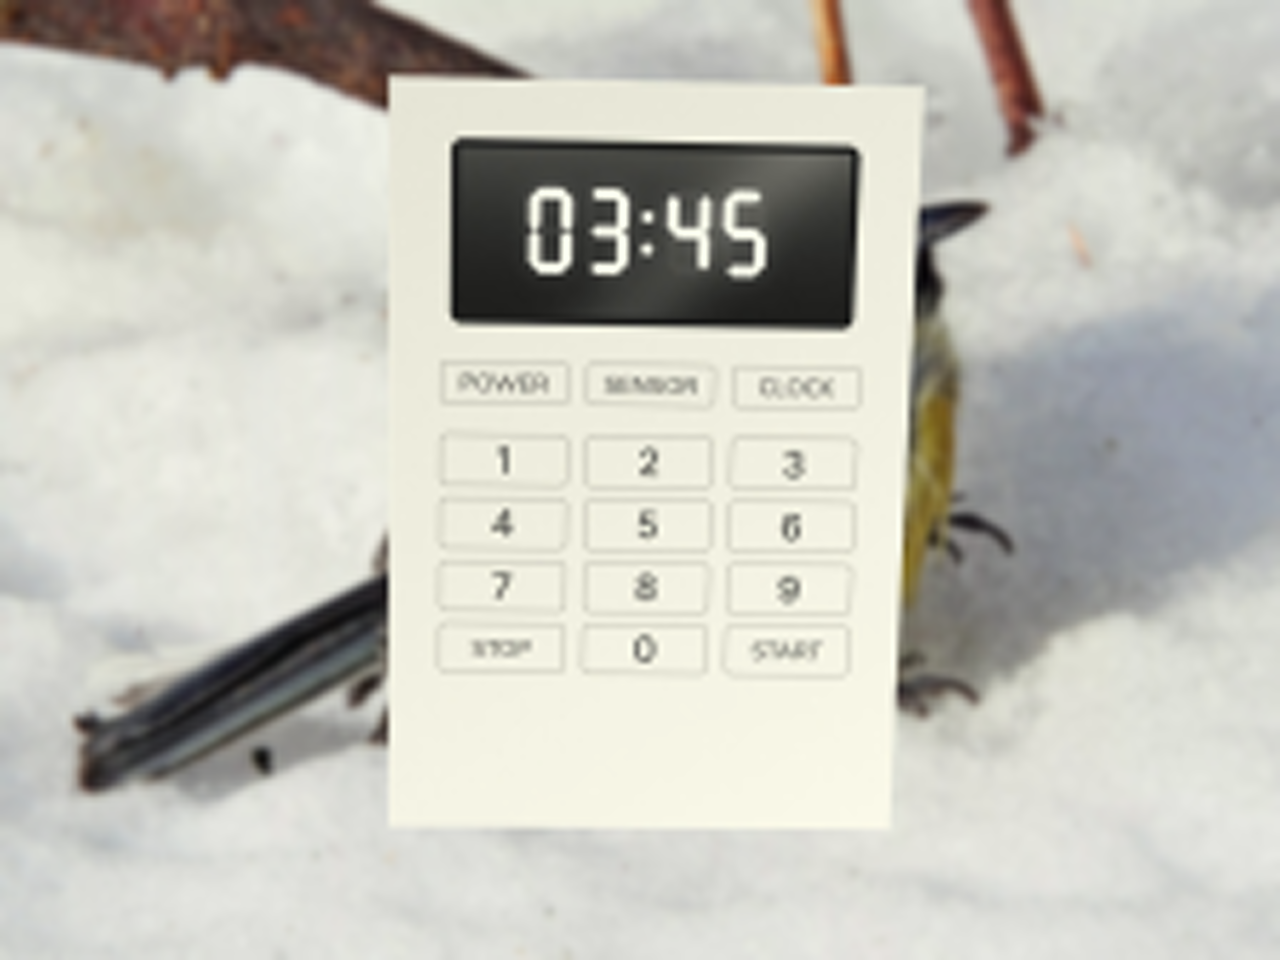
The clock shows 3.45
